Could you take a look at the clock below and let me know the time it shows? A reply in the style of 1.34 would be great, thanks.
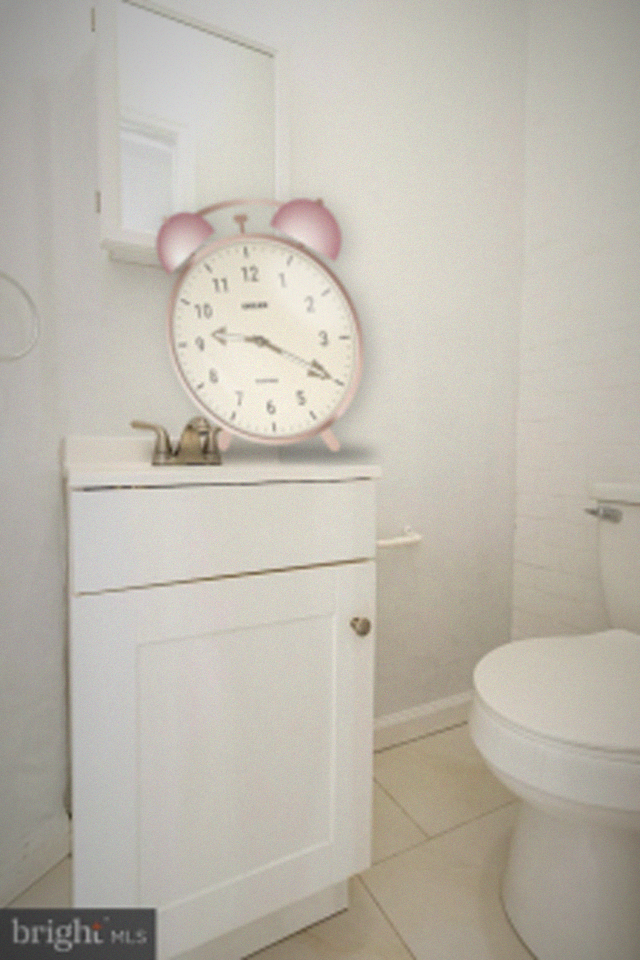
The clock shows 9.20
